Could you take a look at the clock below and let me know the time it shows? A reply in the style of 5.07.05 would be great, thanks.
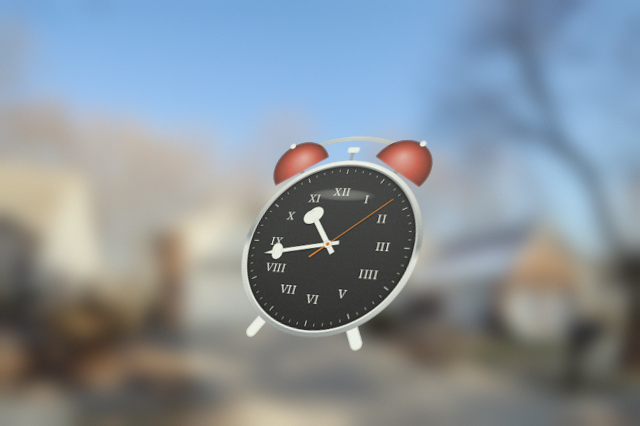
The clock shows 10.43.08
